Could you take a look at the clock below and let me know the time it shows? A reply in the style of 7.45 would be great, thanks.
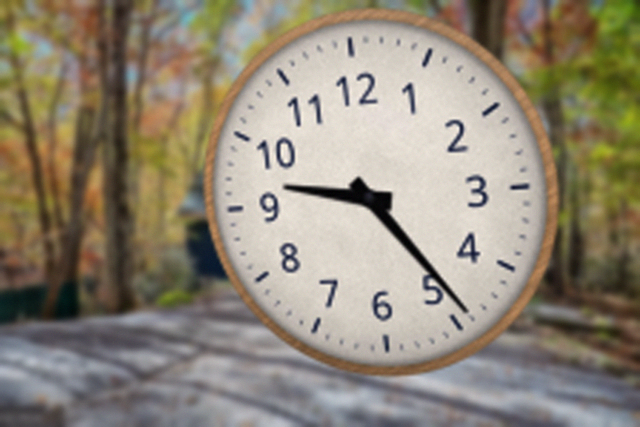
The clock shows 9.24
